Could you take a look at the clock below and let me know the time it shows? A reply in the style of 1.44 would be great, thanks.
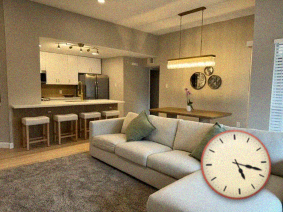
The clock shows 5.18
